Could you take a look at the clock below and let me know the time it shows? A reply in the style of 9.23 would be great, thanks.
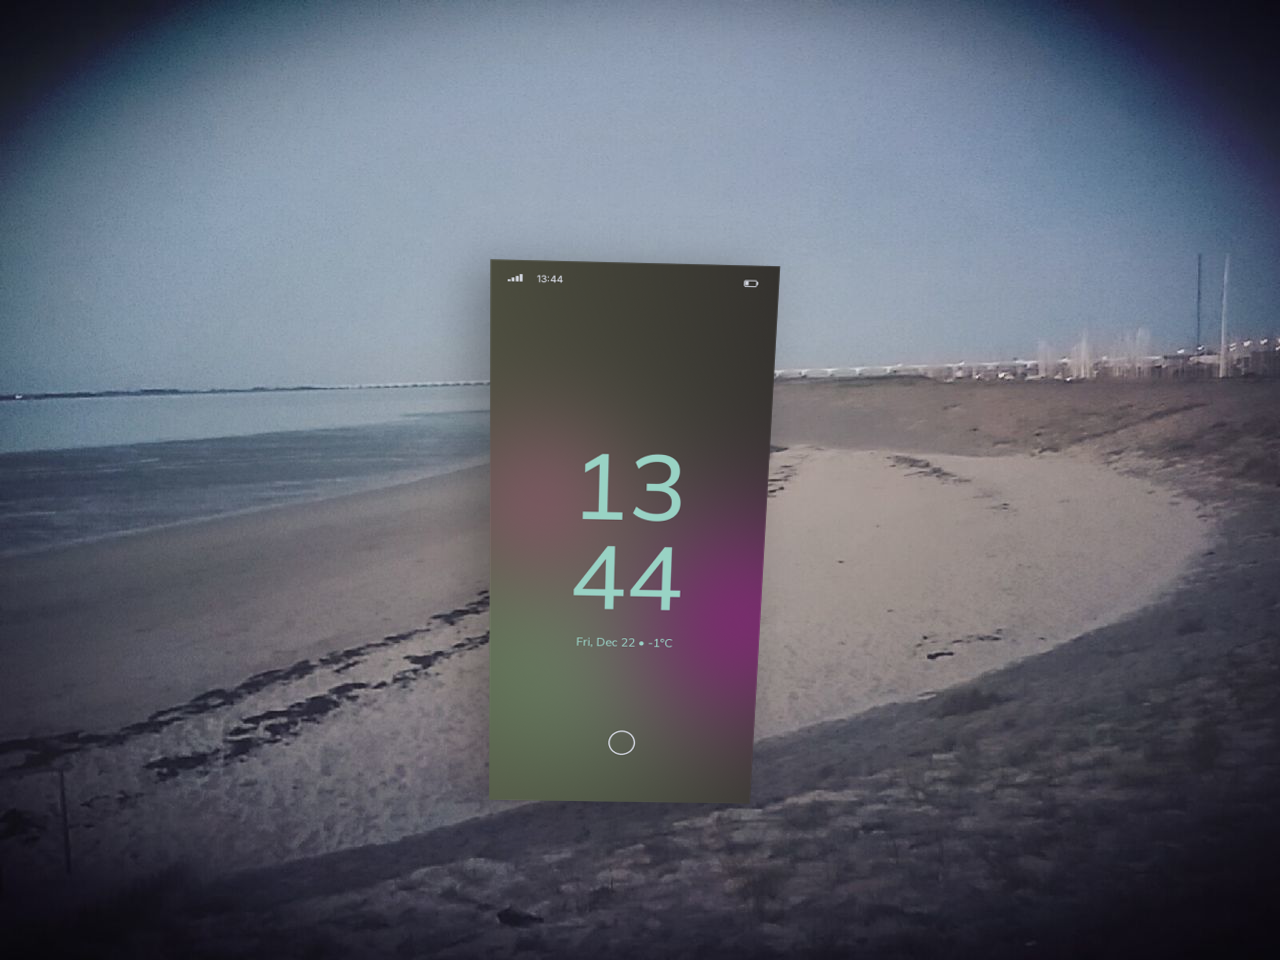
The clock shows 13.44
